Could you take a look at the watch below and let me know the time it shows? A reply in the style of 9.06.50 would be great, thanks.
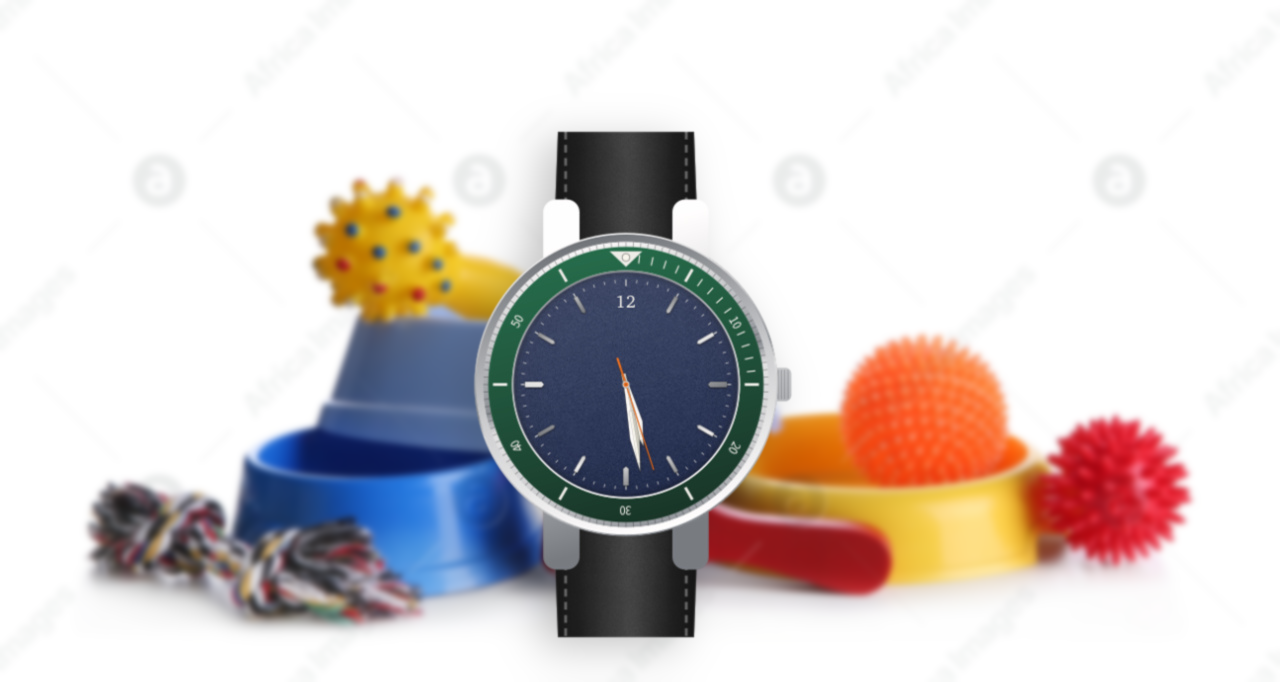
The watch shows 5.28.27
